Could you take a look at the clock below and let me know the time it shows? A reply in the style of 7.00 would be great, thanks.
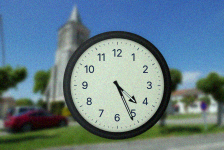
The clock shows 4.26
